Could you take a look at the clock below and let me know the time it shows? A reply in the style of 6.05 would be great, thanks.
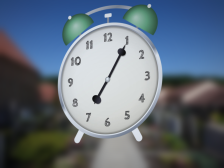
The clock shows 7.05
